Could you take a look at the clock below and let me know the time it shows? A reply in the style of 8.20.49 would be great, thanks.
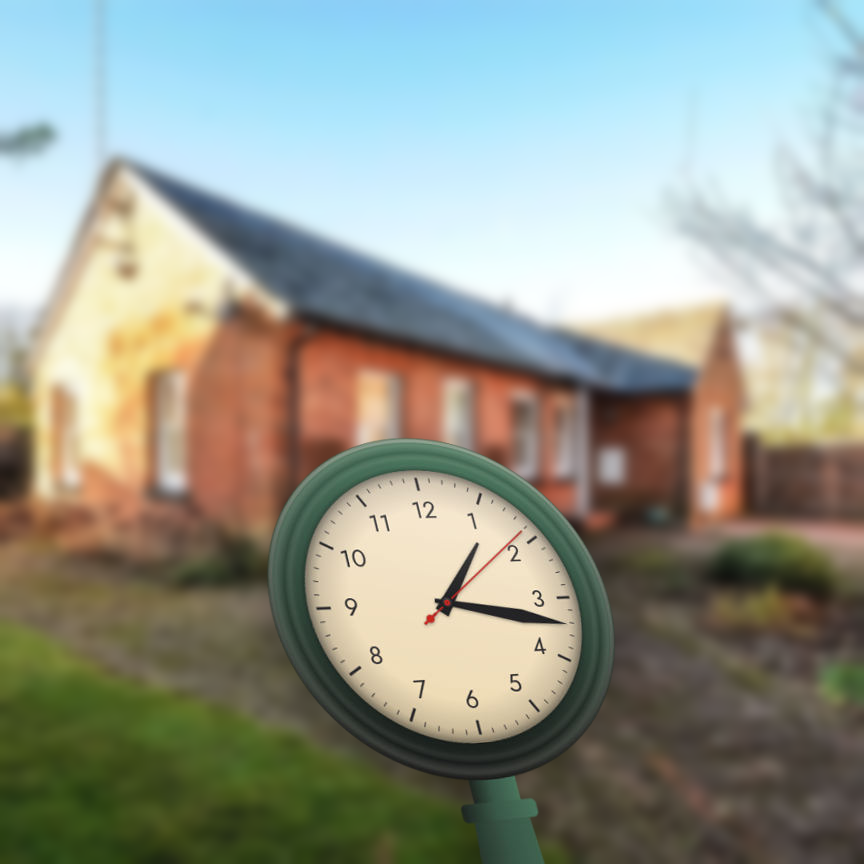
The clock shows 1.17.09
